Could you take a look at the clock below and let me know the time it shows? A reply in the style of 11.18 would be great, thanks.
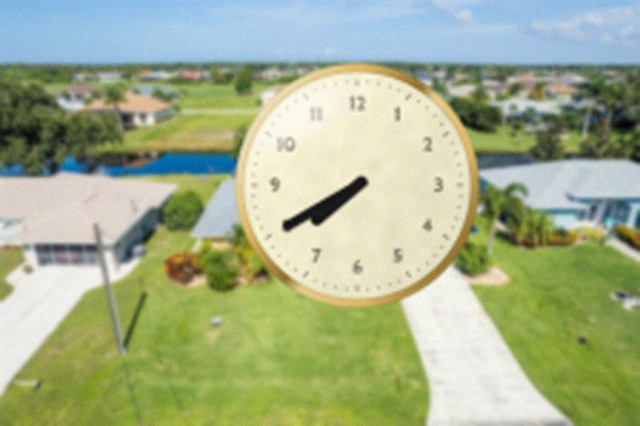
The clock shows 7.40
